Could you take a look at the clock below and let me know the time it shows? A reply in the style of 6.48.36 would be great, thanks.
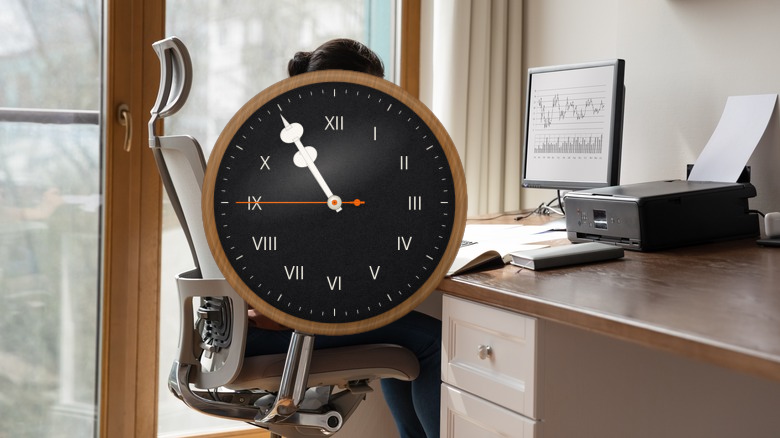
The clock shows 10.54.45
